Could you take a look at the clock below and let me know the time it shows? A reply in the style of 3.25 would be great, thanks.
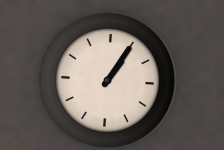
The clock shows 1.05
